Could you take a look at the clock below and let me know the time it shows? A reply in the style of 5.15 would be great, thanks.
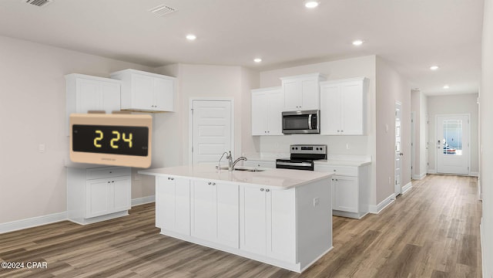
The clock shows 2.24
